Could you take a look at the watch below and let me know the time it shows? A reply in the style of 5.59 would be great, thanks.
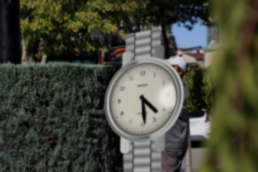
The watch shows 4.29
